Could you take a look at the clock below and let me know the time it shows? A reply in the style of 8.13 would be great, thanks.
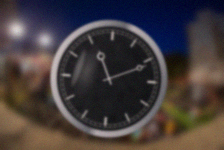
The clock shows 11.11
